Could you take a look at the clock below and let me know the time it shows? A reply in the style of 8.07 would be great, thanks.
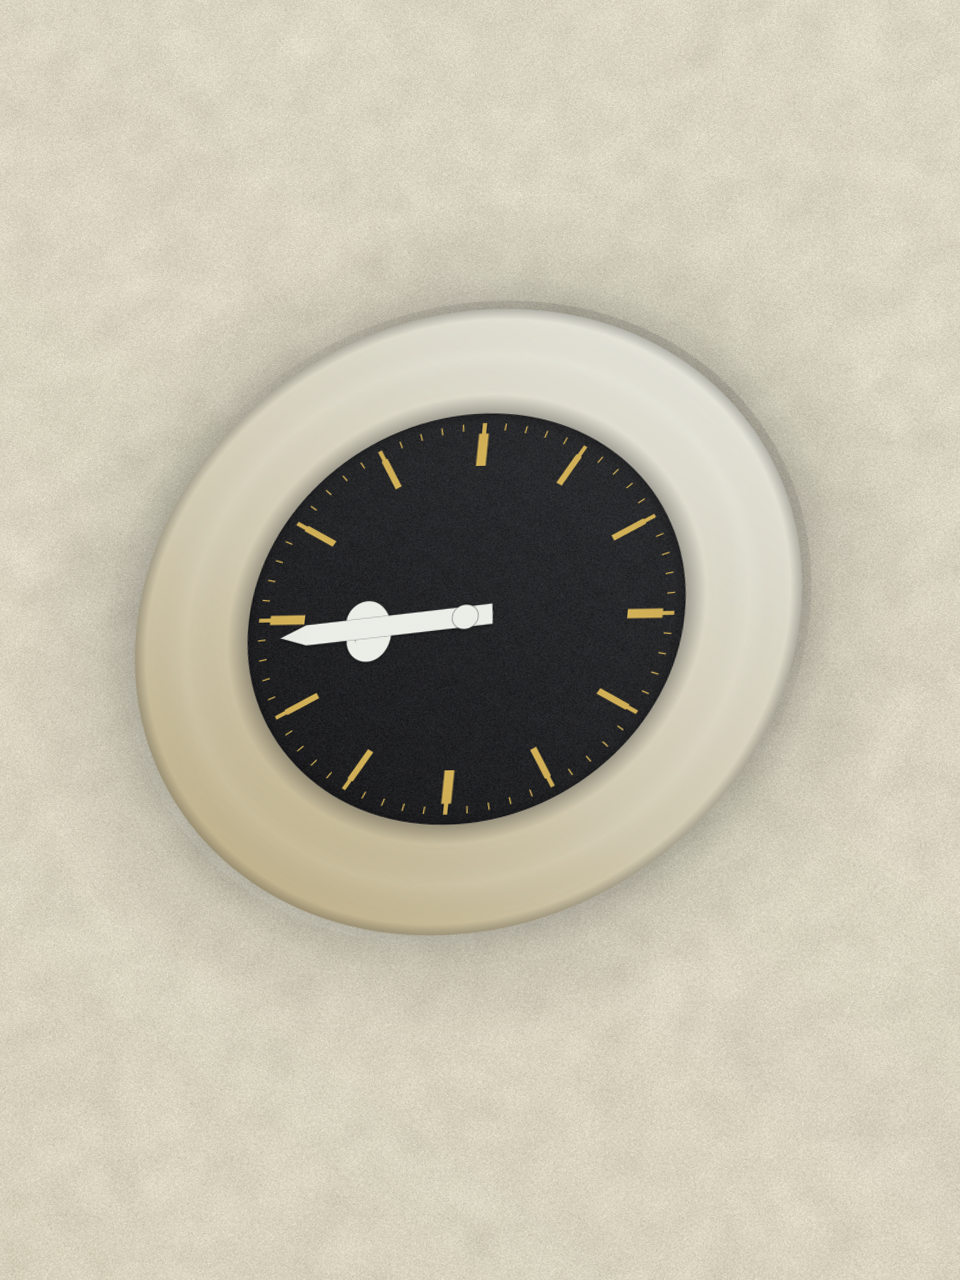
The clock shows 8.44
